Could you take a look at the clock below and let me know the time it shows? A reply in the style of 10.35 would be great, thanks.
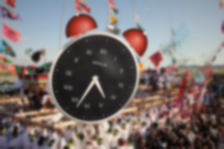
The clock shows 4.33
